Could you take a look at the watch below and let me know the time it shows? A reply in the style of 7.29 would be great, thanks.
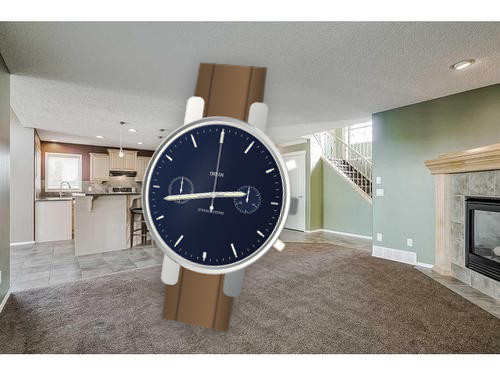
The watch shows 2.43
